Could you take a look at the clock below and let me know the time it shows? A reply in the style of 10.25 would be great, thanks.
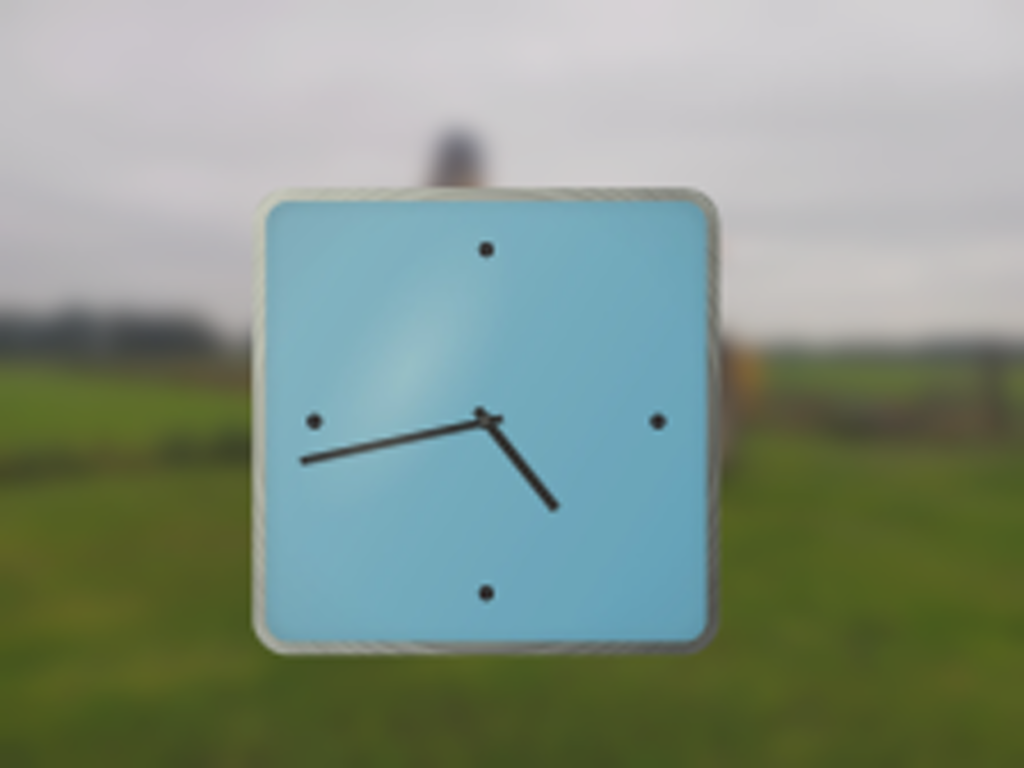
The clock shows 4.43
